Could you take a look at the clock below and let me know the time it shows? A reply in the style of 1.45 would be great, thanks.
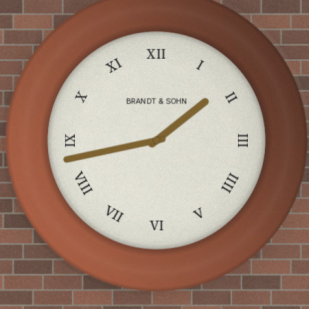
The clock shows 1.43
